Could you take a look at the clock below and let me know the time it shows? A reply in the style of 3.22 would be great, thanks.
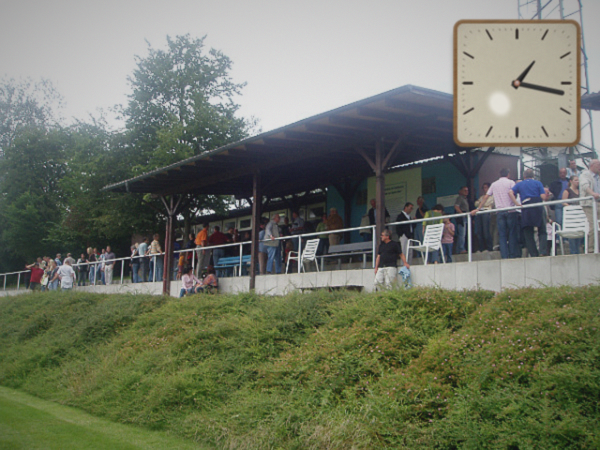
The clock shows 1.17
